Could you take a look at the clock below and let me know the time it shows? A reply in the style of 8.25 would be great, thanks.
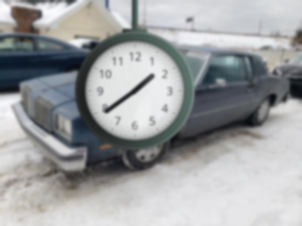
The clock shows 1.39
